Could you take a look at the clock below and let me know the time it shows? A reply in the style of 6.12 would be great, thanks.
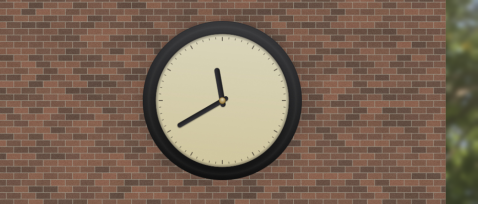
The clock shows 11.40
